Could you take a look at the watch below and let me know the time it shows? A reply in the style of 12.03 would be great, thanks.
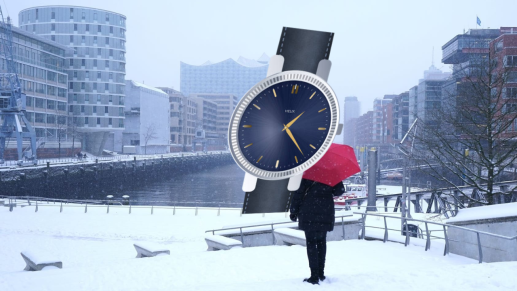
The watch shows 1.23
